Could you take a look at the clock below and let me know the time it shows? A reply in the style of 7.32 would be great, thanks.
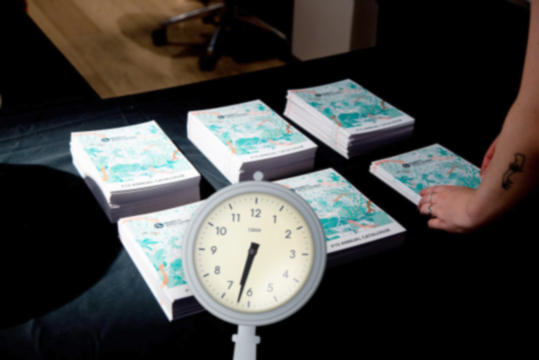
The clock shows 6.32
